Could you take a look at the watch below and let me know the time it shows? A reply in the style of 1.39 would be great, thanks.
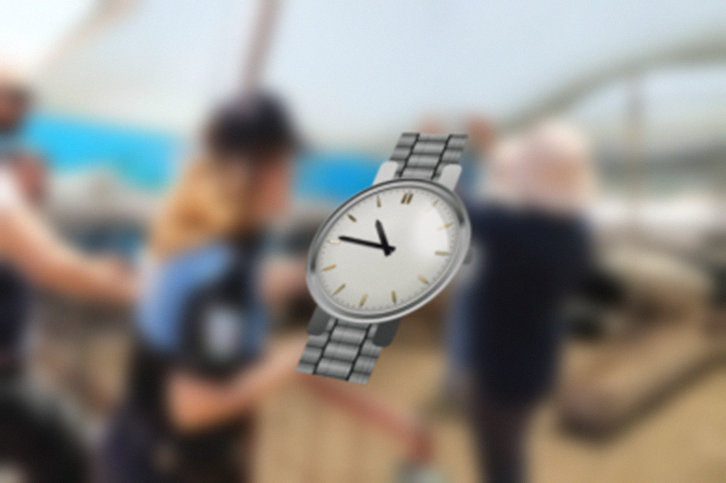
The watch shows 10.46
